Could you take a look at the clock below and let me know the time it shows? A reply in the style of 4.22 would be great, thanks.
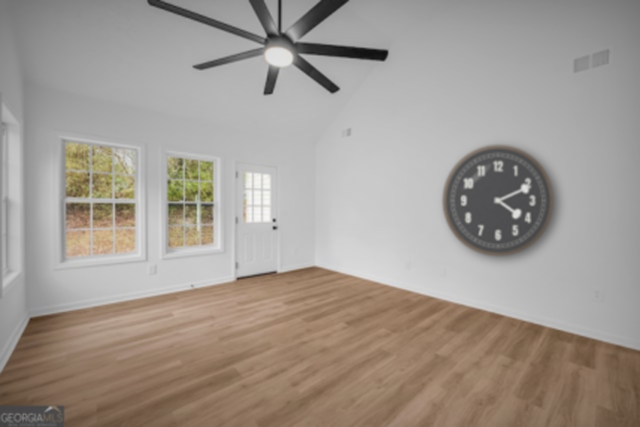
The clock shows 4.11
